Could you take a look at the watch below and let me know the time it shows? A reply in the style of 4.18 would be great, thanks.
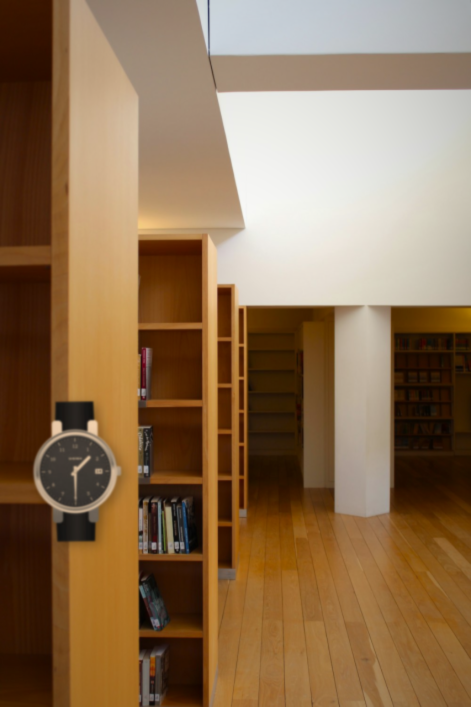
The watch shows 1.30
